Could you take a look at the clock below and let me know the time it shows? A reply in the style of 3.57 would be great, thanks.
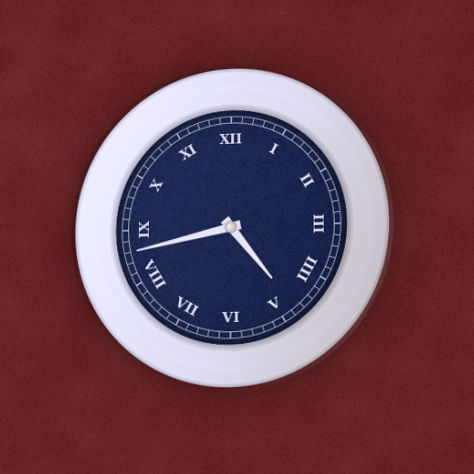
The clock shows 4.43
